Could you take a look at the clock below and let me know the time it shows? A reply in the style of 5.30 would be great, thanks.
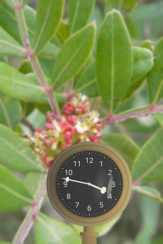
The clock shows 3.47
